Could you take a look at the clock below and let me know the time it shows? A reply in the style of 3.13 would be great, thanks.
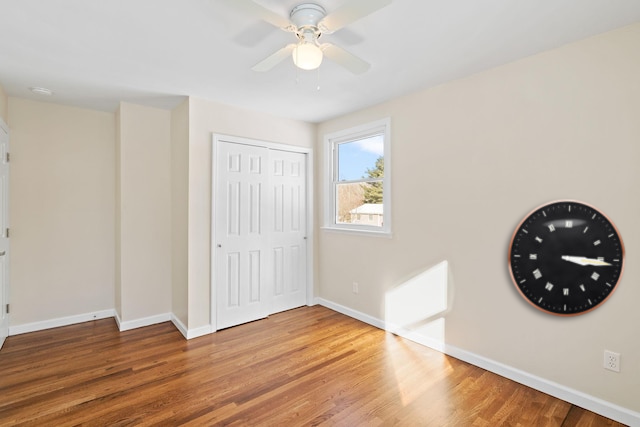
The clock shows 3.16
